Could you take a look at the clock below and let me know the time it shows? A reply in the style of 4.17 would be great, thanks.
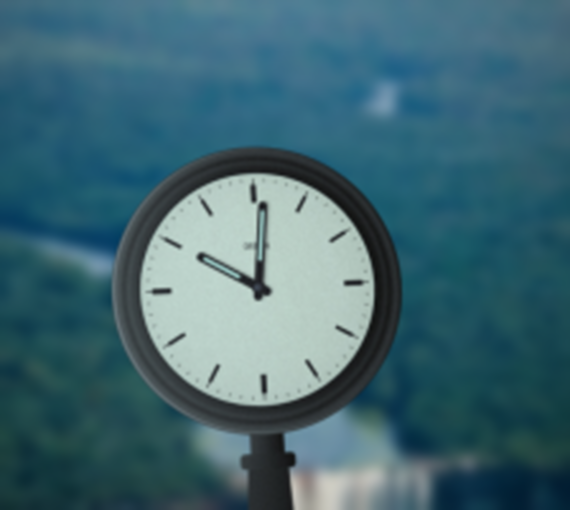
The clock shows 10.01
